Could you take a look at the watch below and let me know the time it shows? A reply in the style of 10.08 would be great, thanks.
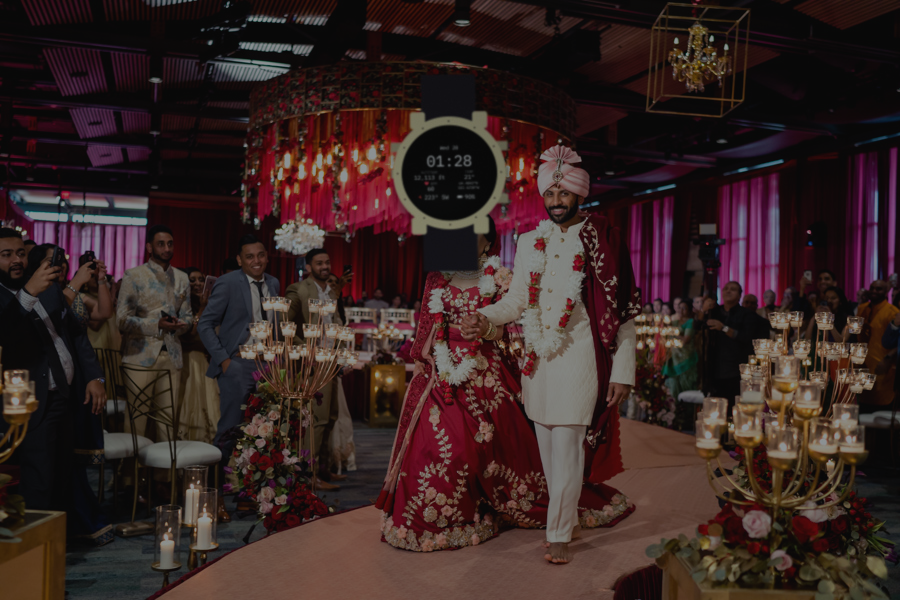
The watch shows 1.28
